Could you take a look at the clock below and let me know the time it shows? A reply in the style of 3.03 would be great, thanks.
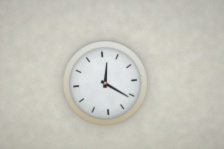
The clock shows 12.21
